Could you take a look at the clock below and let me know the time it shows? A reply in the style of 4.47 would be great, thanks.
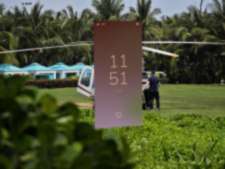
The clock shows 11.51
